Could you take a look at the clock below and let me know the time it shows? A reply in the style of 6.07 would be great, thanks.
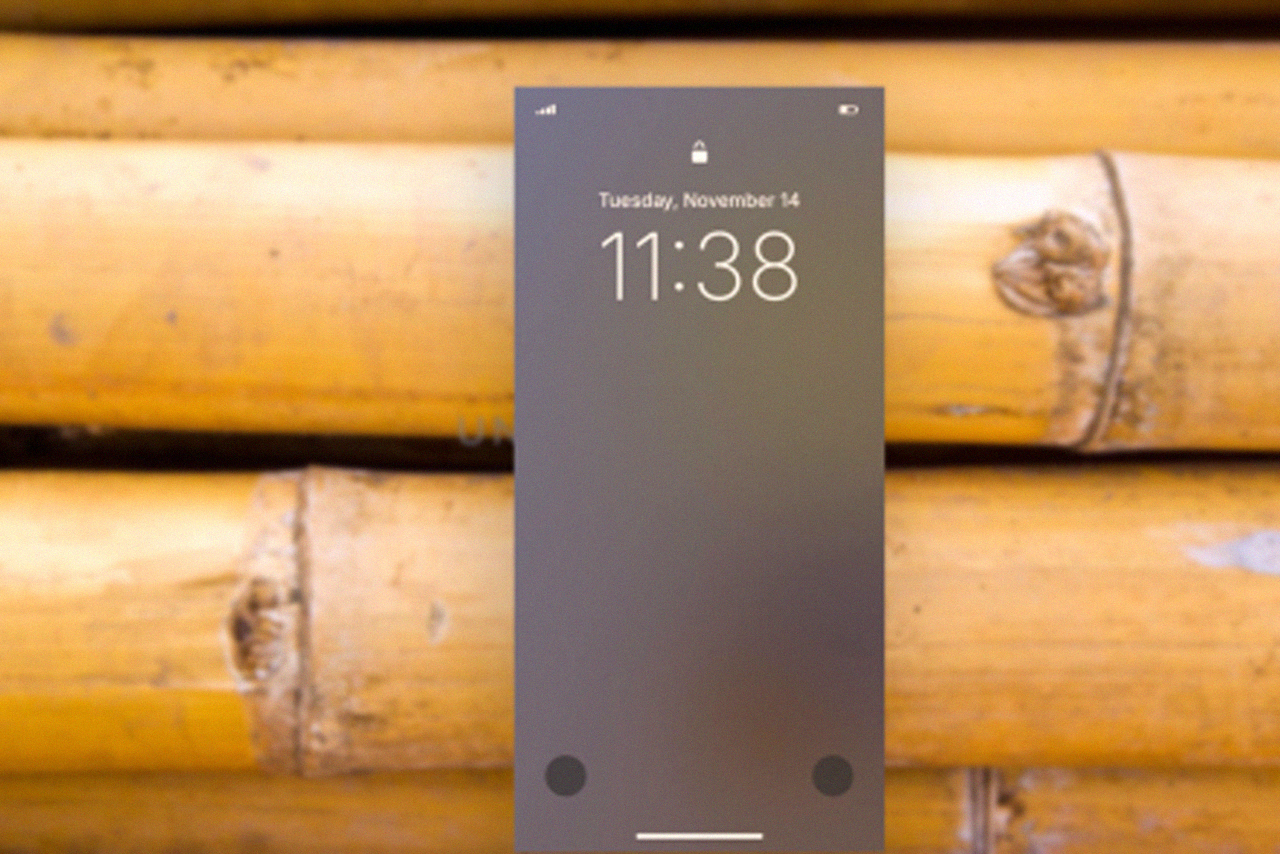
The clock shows 11.38
